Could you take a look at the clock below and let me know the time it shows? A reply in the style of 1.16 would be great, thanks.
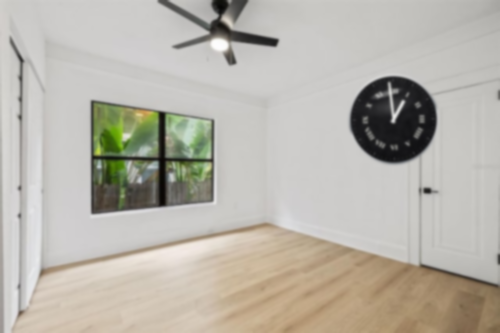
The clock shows 12.59
